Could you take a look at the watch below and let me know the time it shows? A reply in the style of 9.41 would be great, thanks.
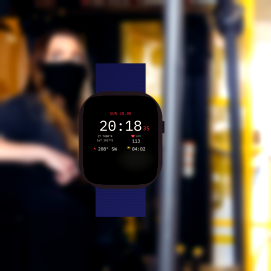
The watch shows 20.18
